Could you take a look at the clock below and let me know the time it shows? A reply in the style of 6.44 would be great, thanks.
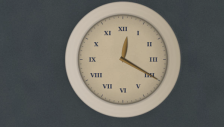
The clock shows 12.20
